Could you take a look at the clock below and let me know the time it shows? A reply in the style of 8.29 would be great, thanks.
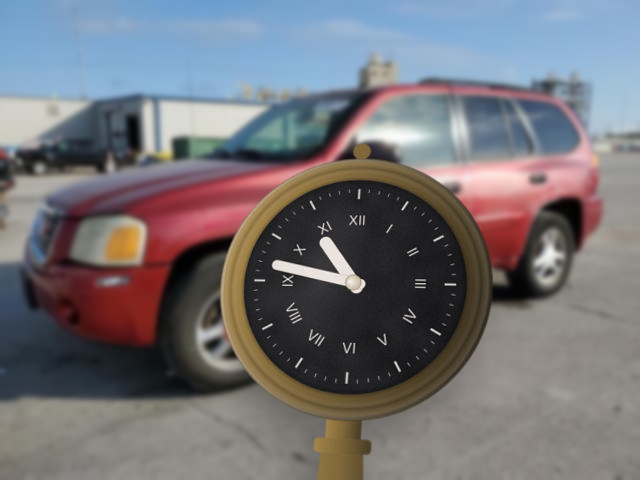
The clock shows 10.47
